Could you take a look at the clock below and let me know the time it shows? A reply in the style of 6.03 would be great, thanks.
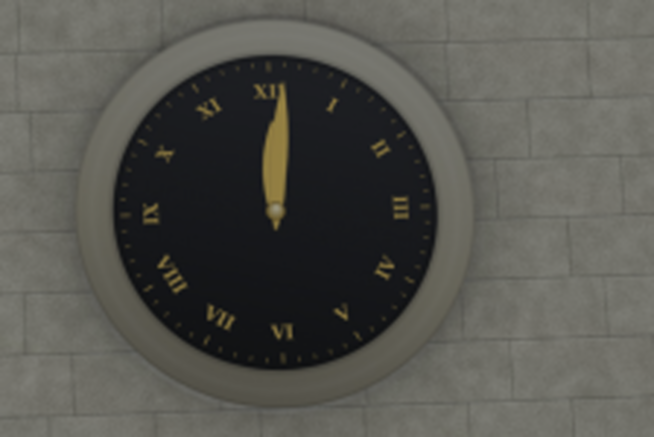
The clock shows 12.01
